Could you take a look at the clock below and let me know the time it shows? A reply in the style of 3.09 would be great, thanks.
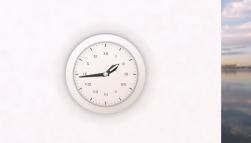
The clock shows 1.44
